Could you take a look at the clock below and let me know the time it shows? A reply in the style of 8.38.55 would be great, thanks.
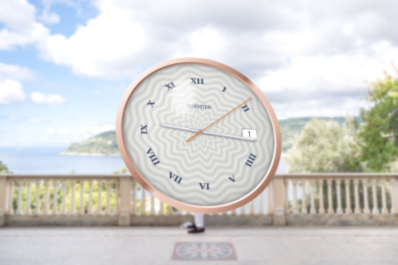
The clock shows 9.16.09
